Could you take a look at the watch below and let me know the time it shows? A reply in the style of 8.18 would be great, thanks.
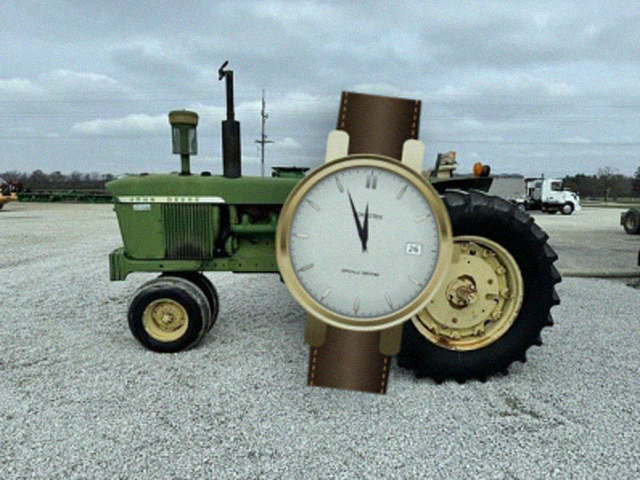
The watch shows 11.56
